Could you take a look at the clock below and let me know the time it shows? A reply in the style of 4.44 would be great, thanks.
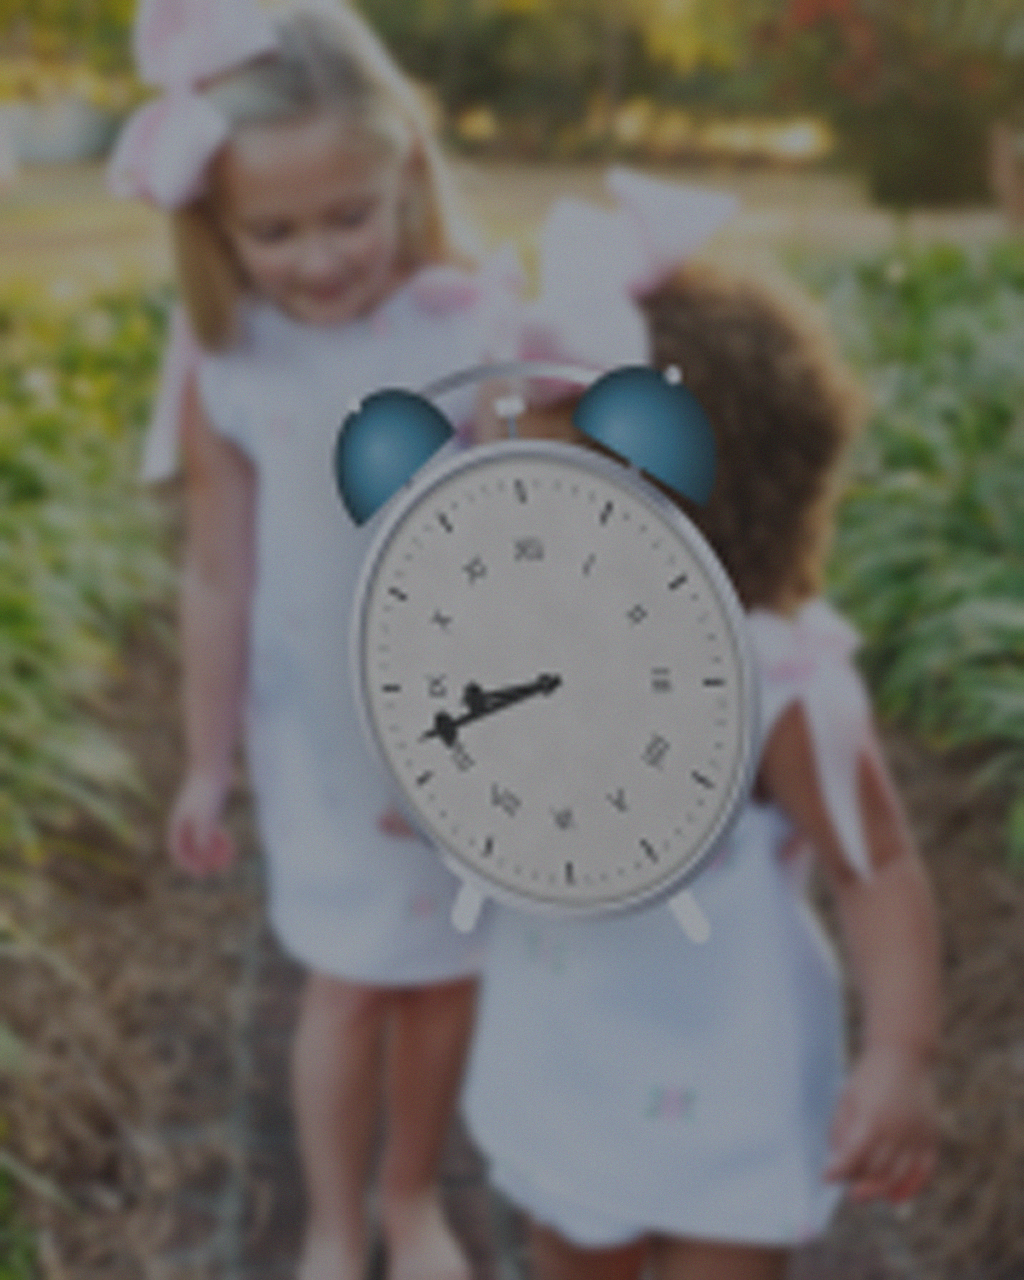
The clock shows 8.42
